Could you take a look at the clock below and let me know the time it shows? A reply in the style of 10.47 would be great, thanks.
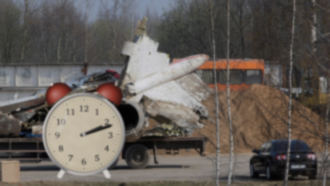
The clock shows 2.12
